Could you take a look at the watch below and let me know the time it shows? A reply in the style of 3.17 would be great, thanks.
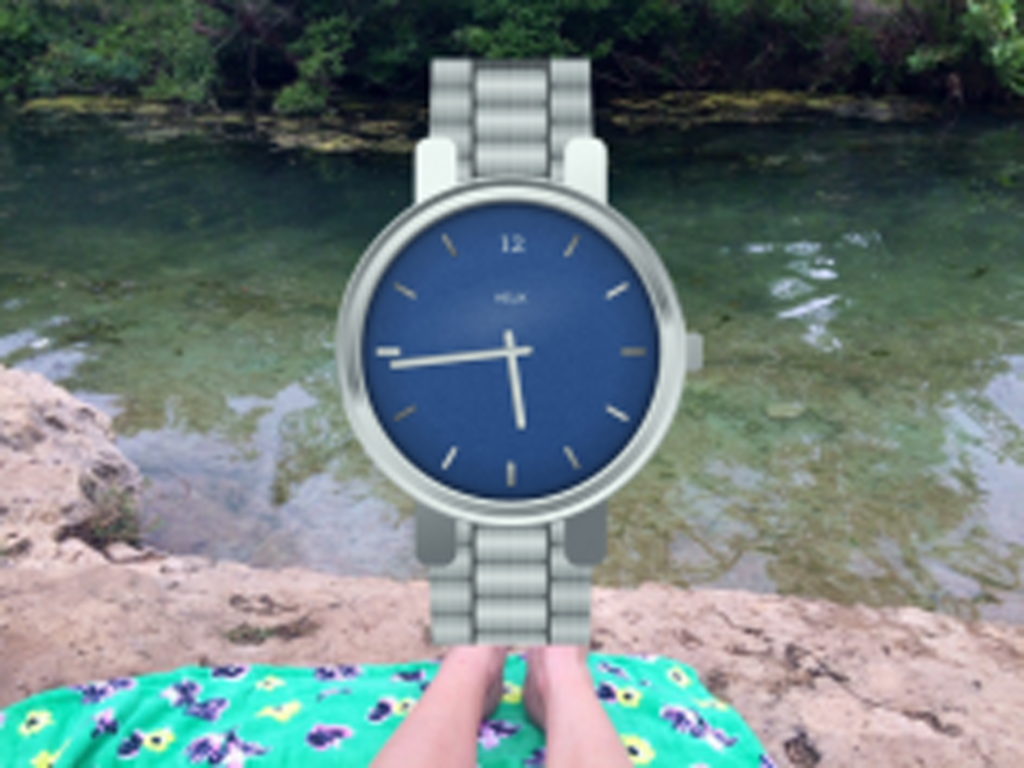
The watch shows 5.44
